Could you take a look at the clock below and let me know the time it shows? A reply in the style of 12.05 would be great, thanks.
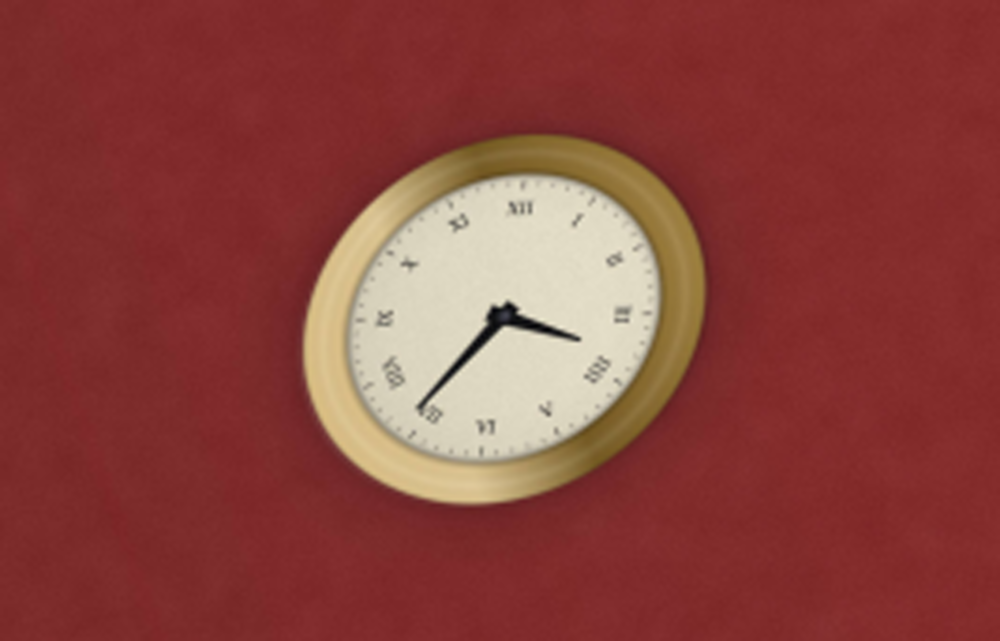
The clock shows 3.36
